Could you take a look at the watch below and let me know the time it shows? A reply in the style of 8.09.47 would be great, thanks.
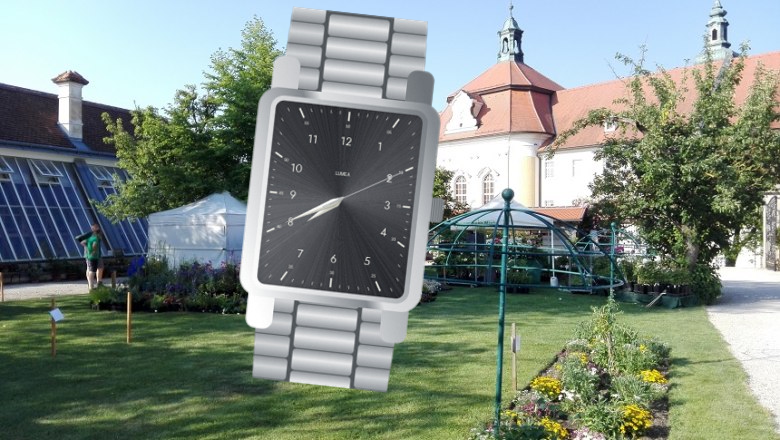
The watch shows 7.40.10
